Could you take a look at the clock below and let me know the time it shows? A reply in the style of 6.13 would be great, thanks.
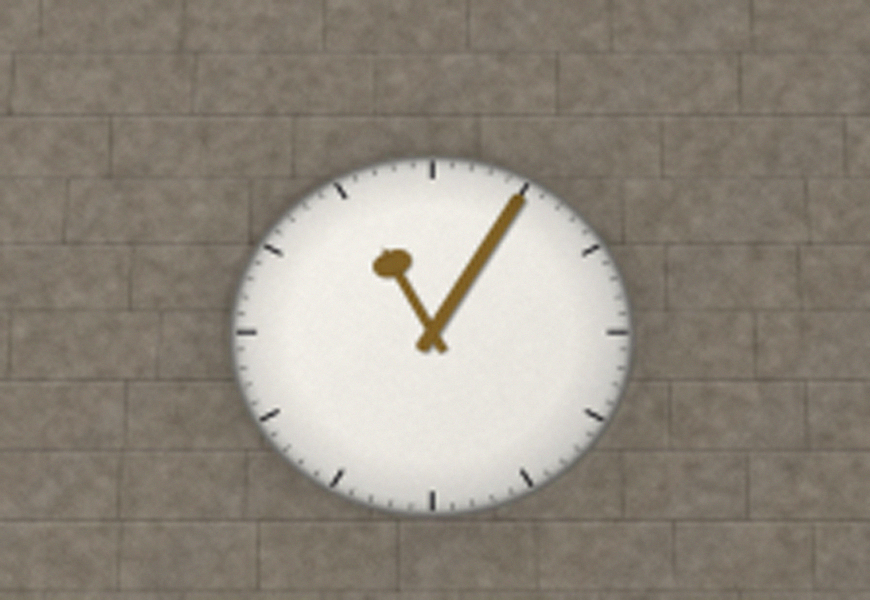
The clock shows 11.05
